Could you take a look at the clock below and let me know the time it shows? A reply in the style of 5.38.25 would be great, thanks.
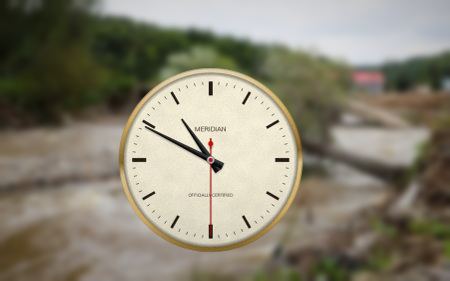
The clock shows 10.49.30
